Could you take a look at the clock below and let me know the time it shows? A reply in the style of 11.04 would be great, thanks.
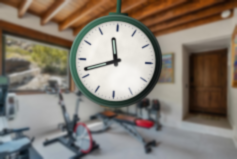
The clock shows 11.42
